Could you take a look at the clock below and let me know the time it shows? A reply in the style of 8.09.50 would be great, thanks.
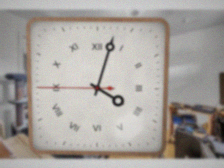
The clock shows 4.02.45
